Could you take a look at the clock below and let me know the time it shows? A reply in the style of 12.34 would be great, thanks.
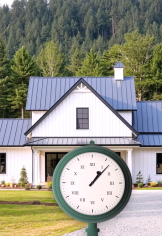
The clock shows 1.07
